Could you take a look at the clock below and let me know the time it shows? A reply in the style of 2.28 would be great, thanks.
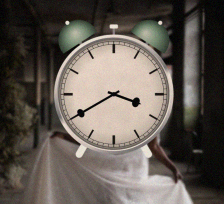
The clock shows 3.40
